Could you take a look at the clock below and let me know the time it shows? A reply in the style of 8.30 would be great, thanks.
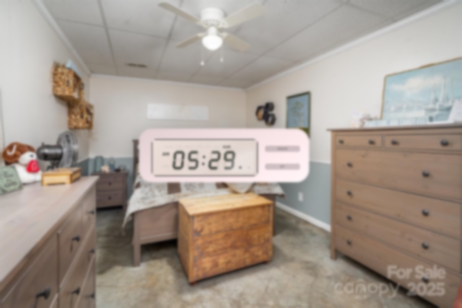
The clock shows 5.29
